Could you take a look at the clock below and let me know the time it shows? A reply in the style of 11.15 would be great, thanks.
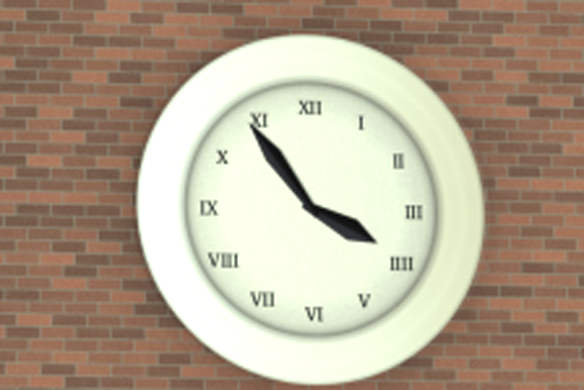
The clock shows 3.54
